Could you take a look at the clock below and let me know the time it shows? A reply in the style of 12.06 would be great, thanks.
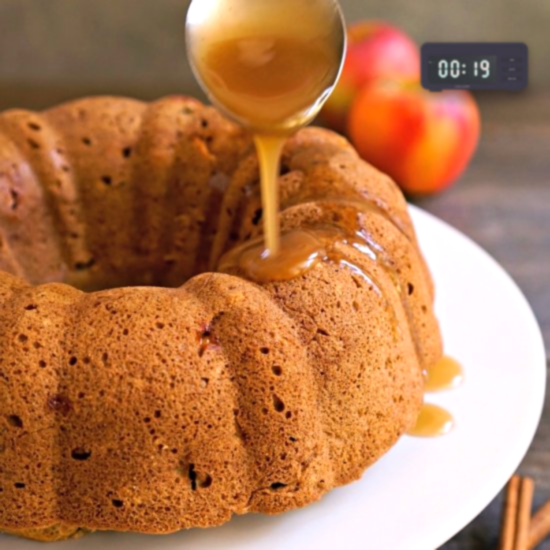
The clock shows 0.19
